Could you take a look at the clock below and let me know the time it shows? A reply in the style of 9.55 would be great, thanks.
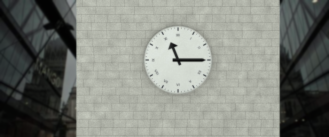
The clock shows 11.15
